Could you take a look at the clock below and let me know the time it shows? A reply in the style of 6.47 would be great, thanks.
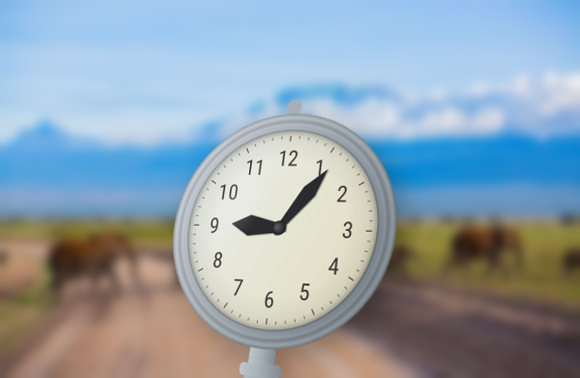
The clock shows 9.06
